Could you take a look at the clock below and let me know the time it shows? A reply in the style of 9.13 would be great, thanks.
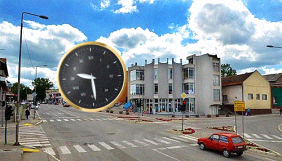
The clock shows 9.29
